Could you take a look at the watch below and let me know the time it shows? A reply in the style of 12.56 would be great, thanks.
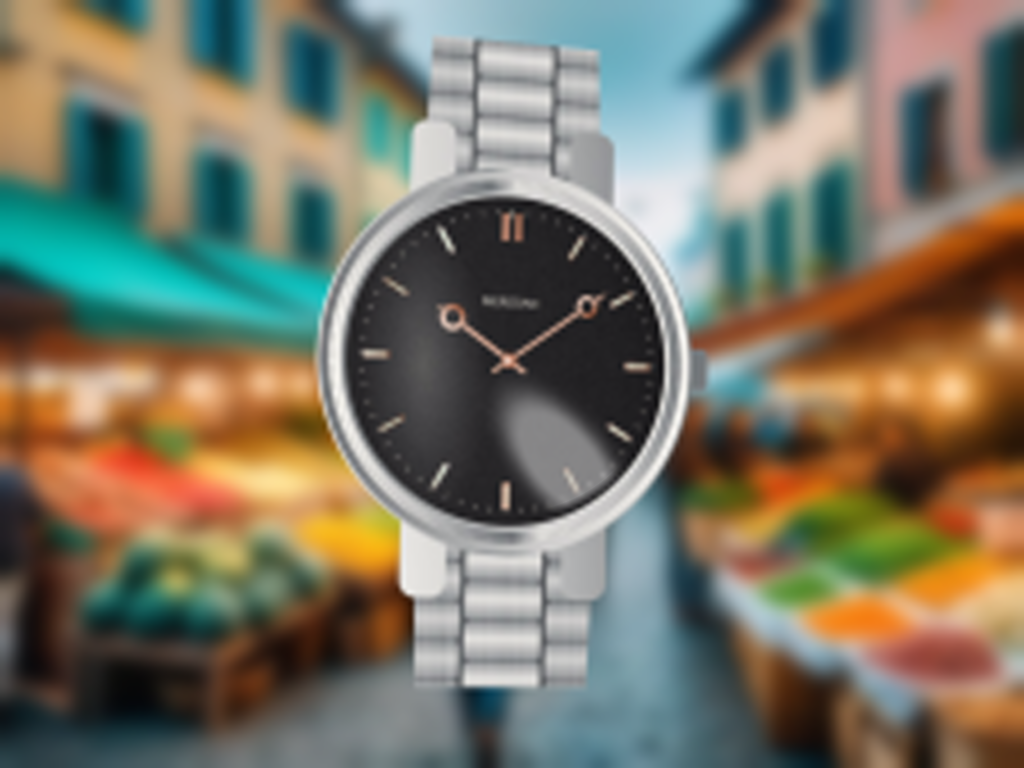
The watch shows 10.09
